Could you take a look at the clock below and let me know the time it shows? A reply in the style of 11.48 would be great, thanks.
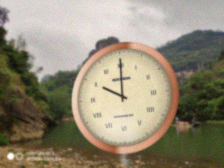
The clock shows 10.00
